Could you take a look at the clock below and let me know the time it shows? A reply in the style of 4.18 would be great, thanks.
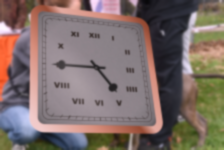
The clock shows 4.45
